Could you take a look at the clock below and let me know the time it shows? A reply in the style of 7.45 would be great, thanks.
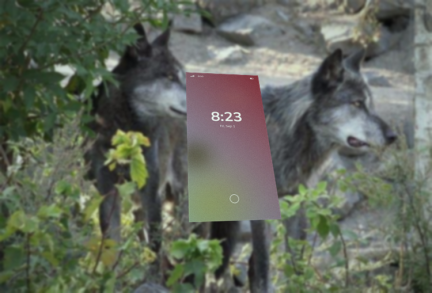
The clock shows 8.23
